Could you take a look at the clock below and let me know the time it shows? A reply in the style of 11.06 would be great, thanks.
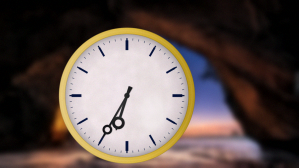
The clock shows 6.35
